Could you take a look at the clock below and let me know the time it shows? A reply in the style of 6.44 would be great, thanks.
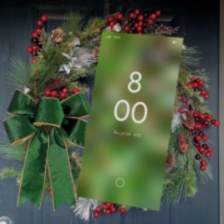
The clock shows 8.00
